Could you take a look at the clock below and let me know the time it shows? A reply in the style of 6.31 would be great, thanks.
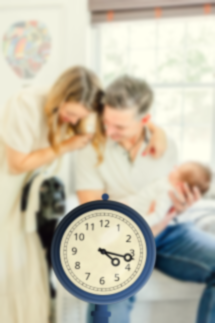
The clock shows 4.17
